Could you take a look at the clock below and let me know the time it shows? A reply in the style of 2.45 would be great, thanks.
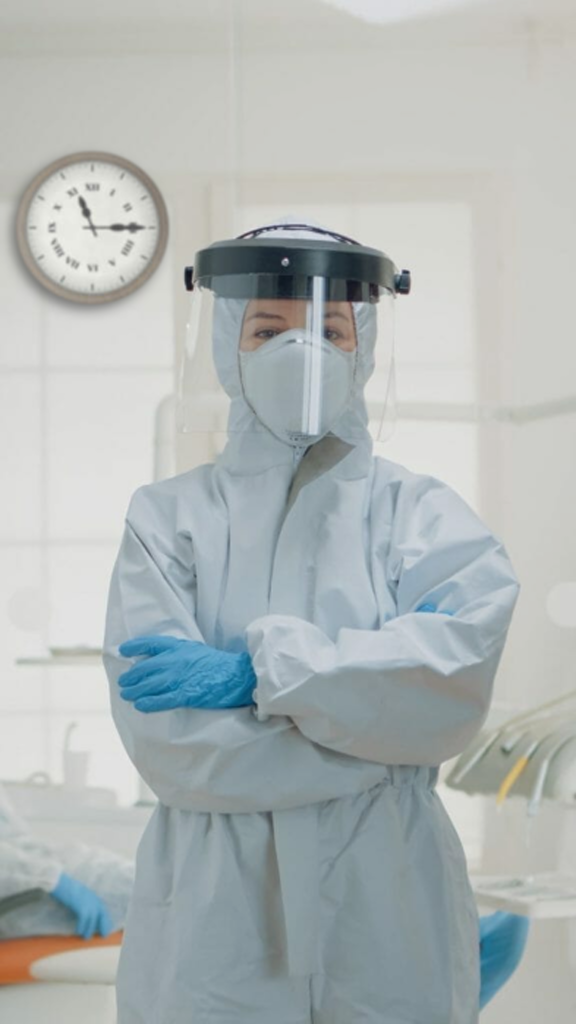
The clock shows 11.15
